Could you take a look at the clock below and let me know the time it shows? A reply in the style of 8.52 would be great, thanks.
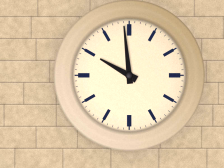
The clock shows 9.59
